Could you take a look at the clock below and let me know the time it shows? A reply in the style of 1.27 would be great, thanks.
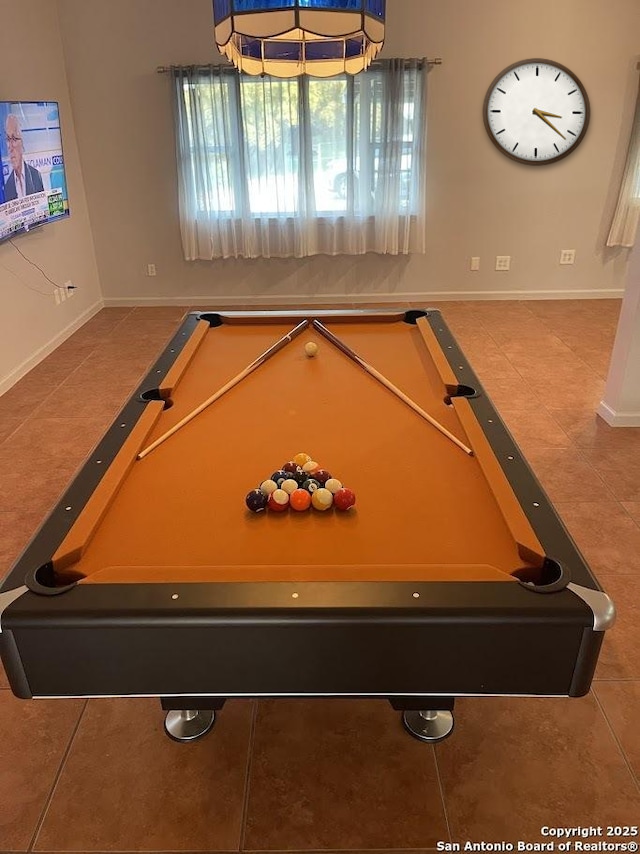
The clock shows 3.22
